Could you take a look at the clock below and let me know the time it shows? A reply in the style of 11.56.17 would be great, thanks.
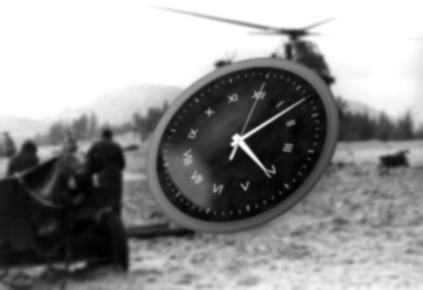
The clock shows 4.07.00
